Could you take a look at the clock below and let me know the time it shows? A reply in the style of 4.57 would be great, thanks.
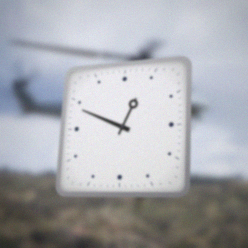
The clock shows 12.49
